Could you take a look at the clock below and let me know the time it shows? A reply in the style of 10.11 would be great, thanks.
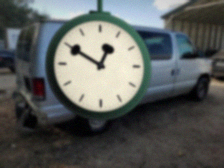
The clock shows 12.50
